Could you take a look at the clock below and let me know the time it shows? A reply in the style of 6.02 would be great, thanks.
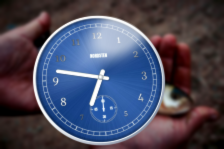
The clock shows 6.47
